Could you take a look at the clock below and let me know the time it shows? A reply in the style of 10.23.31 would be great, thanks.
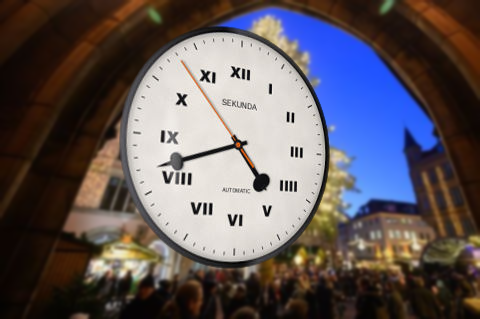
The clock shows 4.41.53
